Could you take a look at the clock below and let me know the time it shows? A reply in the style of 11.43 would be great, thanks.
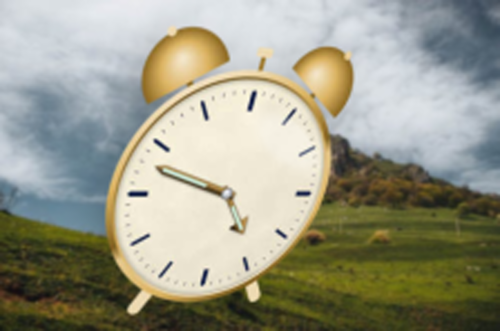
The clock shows 4.48
